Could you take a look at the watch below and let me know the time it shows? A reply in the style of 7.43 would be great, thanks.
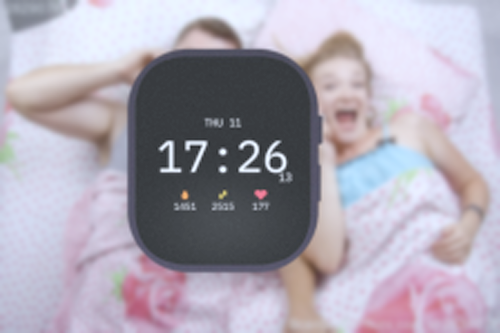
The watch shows 17.26
